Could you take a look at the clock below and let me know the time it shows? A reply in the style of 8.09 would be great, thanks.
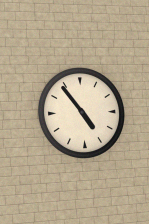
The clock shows 4.54
